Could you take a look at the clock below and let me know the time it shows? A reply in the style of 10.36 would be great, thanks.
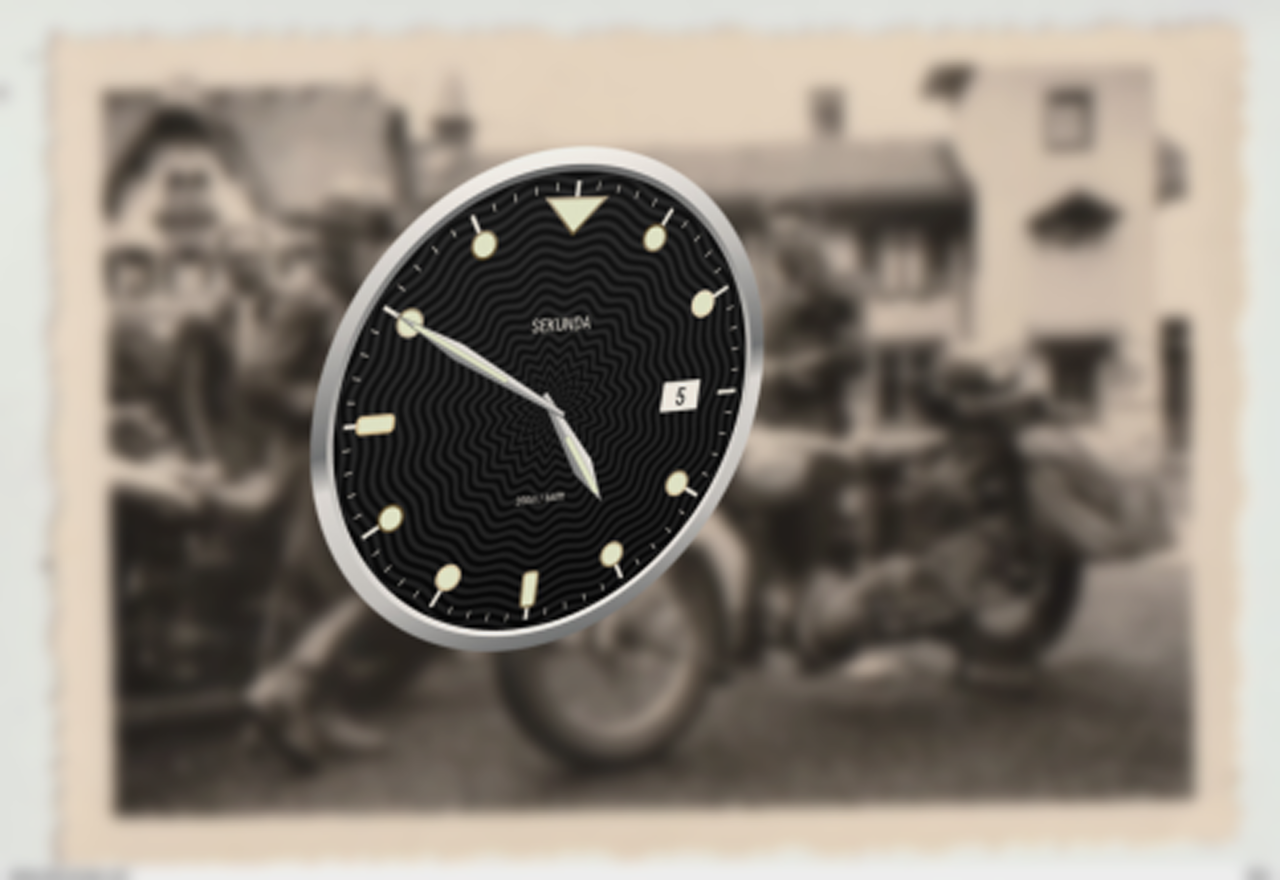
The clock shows 4.50
